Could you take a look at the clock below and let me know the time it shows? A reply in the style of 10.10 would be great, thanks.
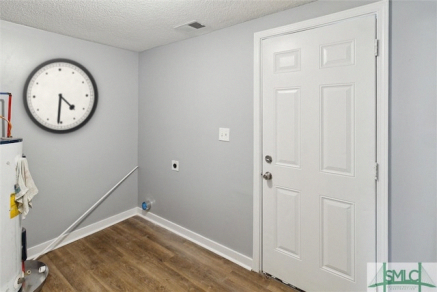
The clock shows 4.31
